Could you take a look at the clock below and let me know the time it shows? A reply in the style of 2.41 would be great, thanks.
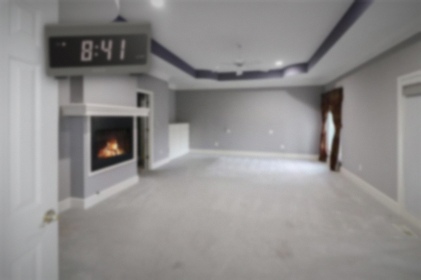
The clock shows 8.41
